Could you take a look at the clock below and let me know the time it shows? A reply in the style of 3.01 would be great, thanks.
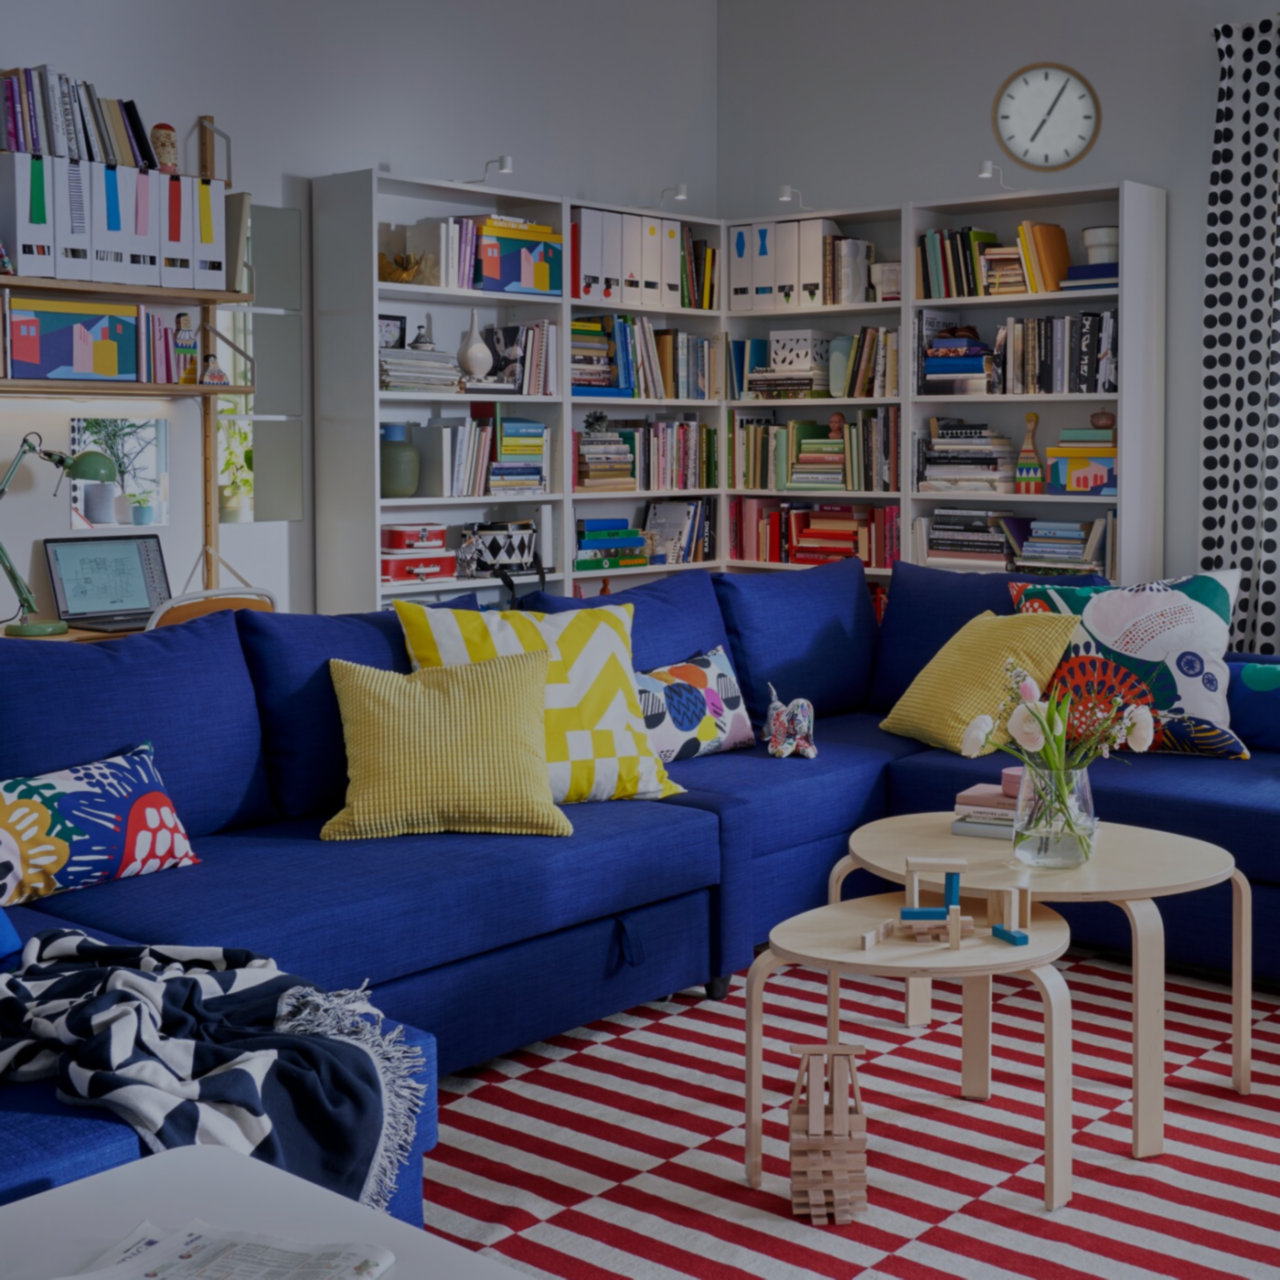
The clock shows 7.05
